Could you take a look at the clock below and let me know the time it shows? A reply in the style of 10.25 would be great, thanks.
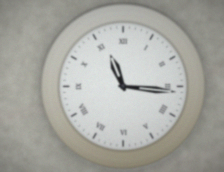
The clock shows 11.16
